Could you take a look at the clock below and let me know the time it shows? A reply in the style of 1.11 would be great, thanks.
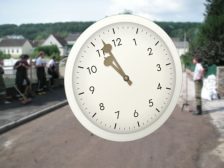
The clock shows 10.57
